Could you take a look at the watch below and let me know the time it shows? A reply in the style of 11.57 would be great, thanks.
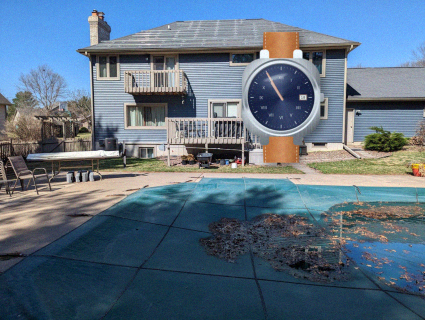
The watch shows 10.55
